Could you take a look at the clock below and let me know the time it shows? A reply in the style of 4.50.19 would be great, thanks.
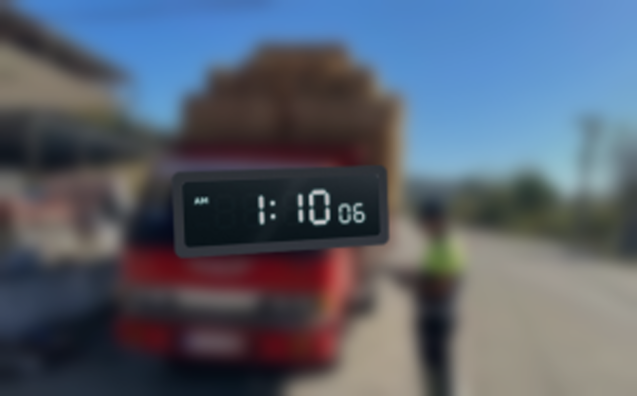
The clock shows 1.10.06
